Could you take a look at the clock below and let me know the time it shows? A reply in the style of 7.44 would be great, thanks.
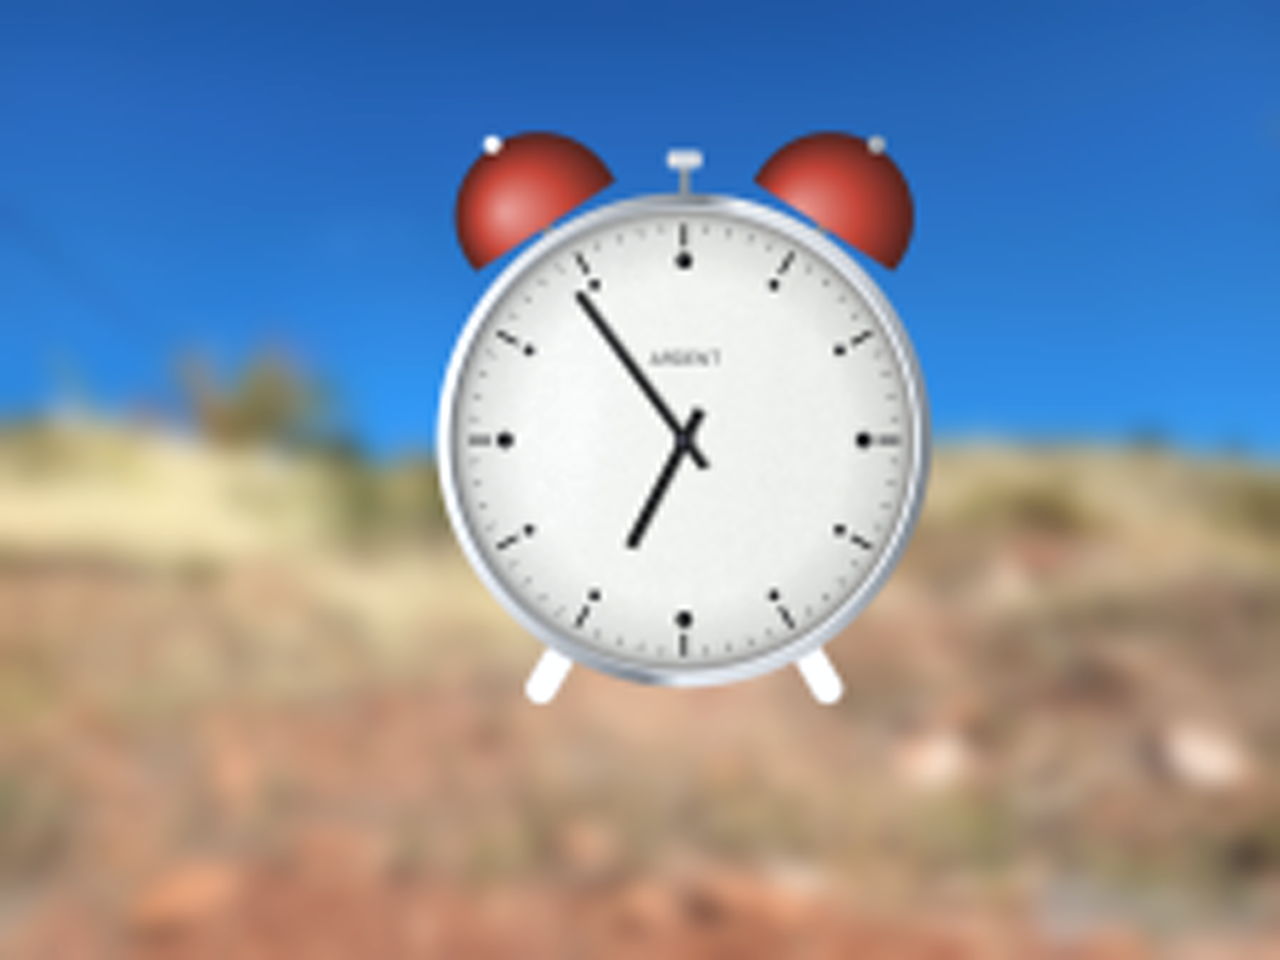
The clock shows 6.54
